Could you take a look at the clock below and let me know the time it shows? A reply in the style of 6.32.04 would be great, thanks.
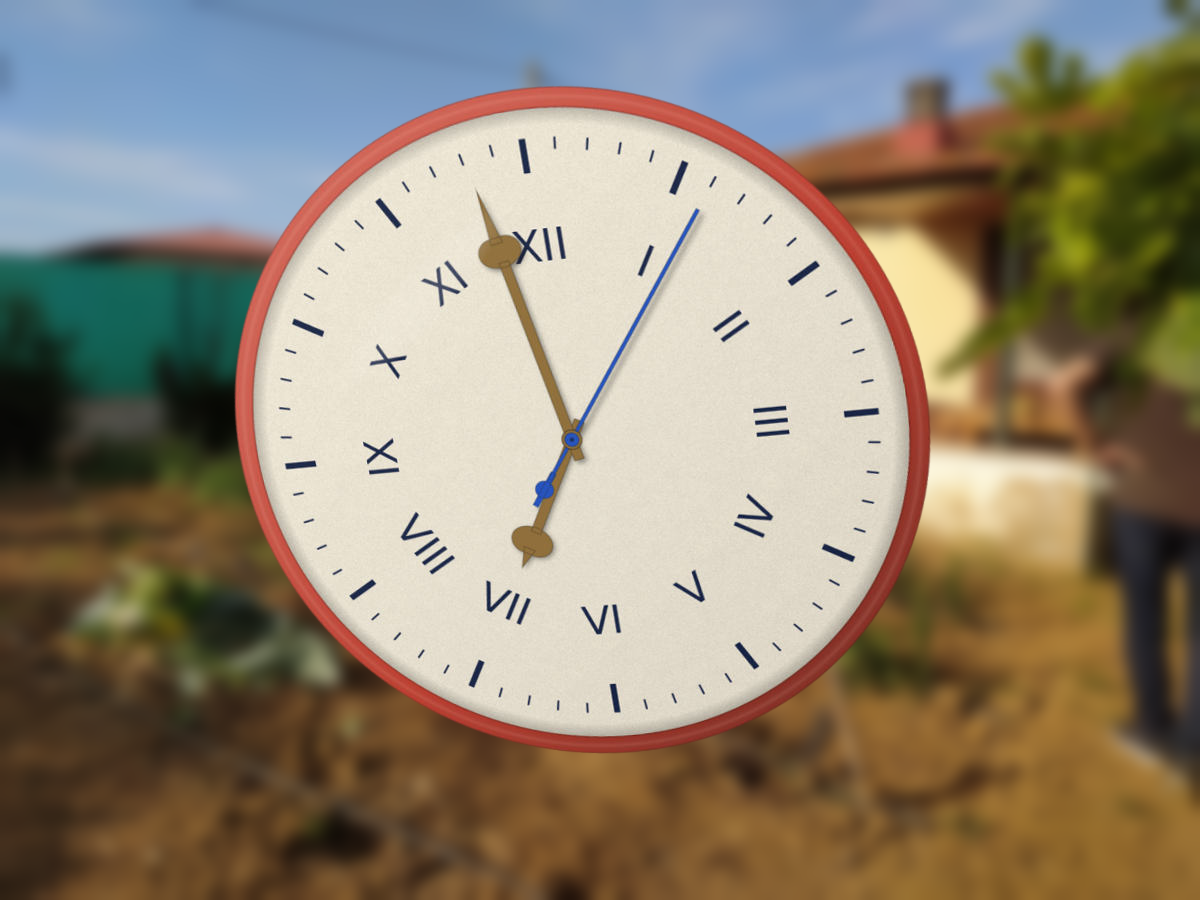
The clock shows 6.58.06
